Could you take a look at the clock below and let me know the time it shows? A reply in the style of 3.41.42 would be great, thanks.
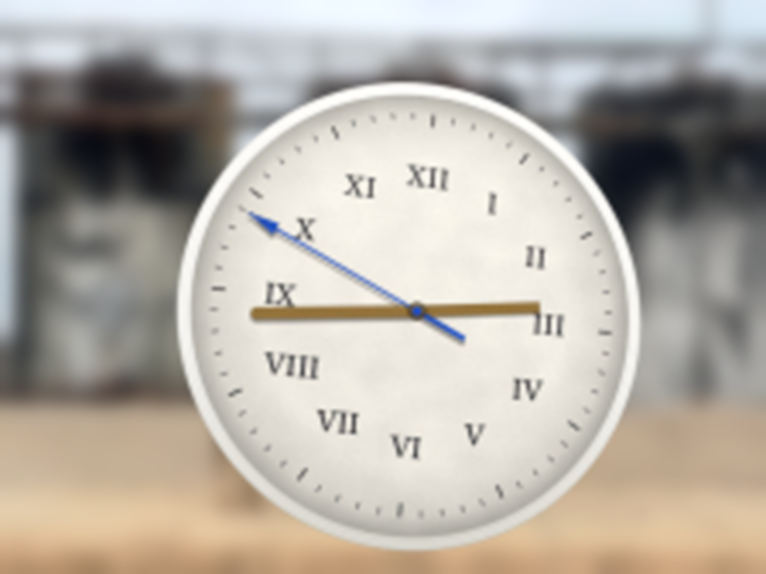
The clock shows 2.43.49
